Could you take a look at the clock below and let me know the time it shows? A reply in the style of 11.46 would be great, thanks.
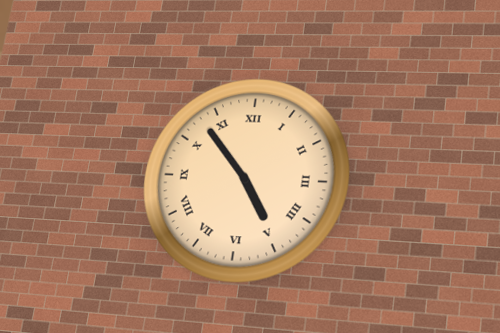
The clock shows 4.53
